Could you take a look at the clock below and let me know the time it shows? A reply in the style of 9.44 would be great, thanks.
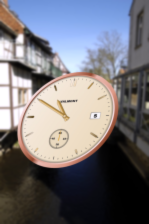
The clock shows 10.50
